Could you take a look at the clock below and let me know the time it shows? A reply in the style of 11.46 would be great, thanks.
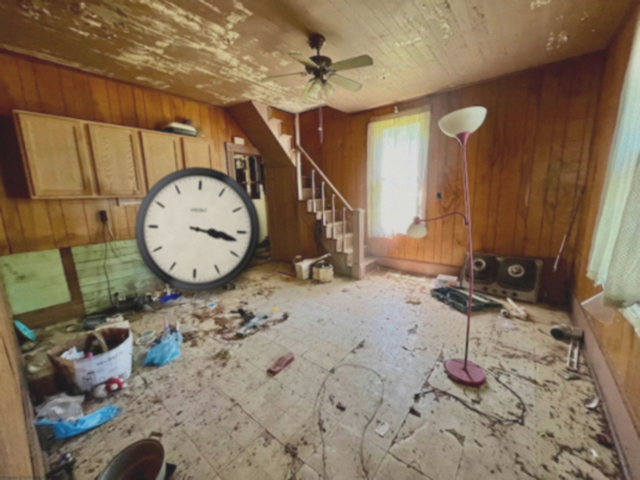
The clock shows 3.17
